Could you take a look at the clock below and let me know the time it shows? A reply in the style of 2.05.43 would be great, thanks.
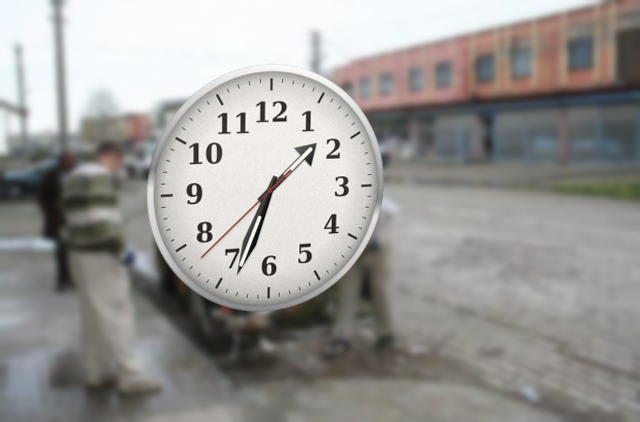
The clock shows 1.33.38
